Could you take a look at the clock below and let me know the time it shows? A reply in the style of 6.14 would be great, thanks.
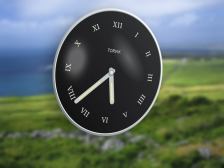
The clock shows 5.38
